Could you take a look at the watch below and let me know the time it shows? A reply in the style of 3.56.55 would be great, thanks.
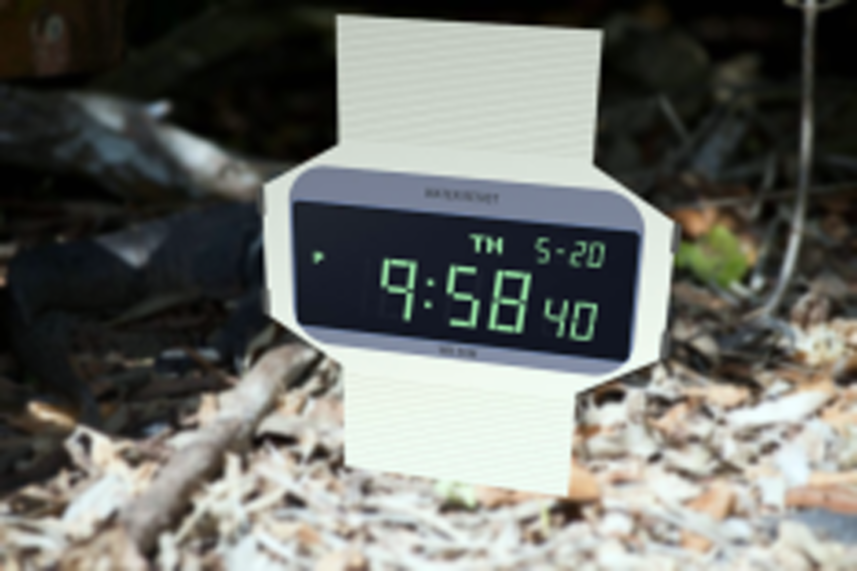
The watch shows 9.58.40
